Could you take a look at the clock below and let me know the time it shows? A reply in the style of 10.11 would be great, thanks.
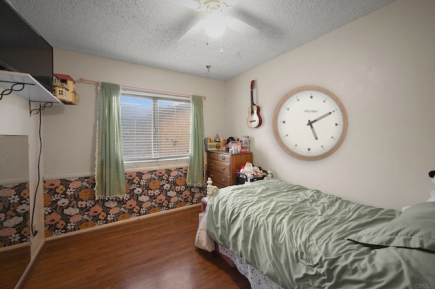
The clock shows 5.10
